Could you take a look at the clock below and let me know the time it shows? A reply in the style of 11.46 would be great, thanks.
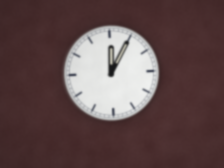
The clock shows 12.05
